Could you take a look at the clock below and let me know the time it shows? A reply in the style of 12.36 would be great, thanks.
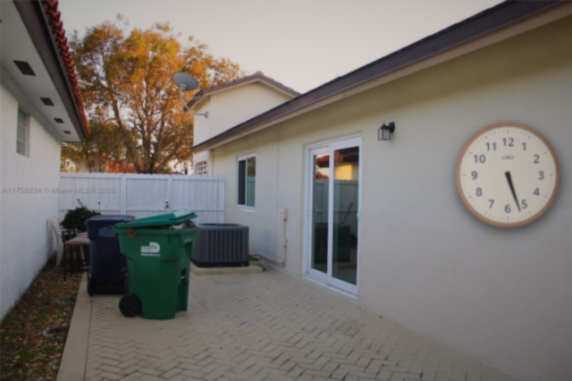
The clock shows 5.27
